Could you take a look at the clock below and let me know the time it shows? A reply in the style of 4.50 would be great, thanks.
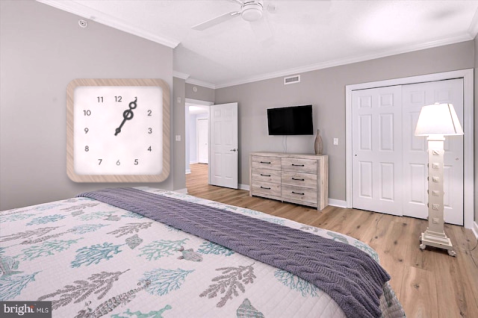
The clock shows 1.05
